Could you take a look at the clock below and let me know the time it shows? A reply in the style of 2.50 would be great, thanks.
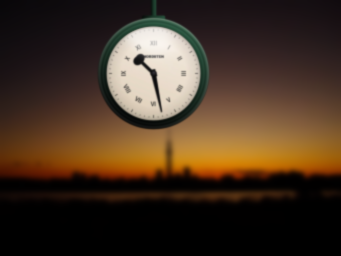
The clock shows 10.28
